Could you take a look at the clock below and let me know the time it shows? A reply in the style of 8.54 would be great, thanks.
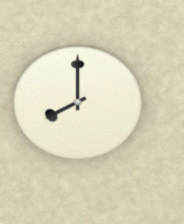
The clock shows 8.00
